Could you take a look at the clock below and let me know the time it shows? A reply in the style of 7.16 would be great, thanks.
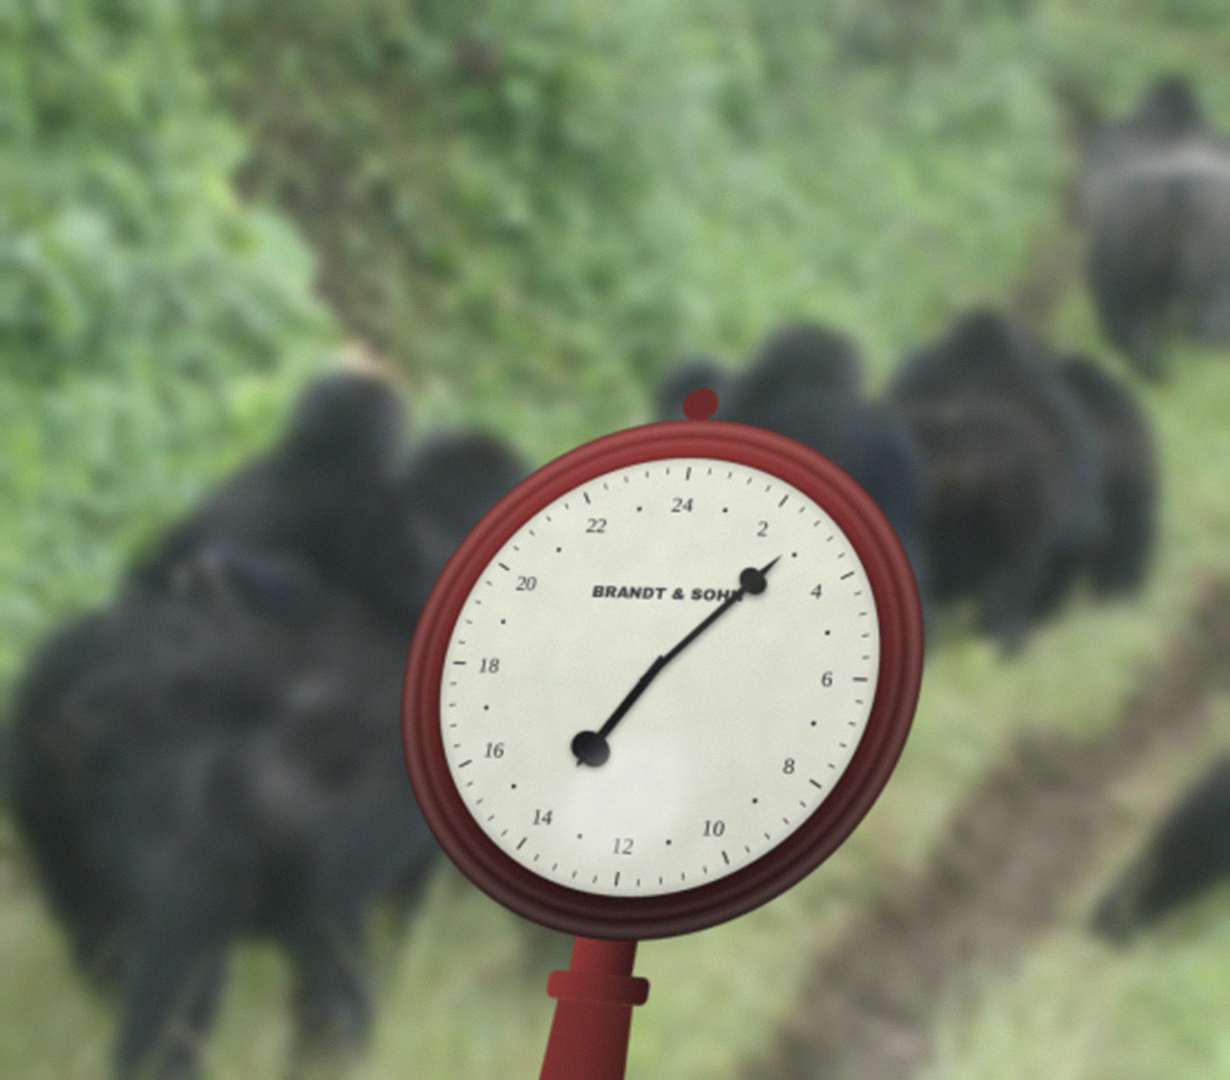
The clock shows 14.07
